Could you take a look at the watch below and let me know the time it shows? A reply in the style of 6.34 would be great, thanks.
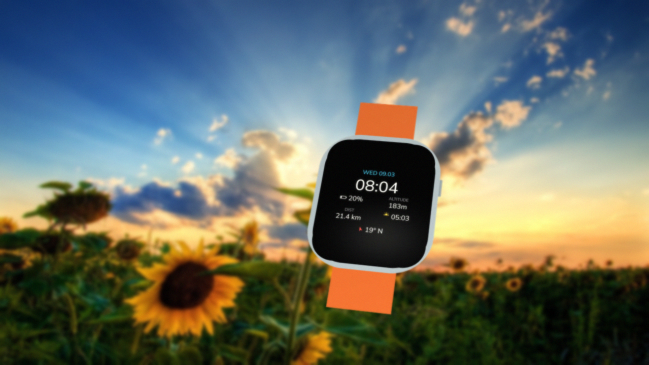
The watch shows 8.04
